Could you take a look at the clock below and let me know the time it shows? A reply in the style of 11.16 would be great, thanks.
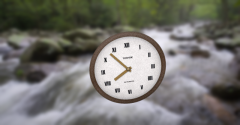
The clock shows 7.53
